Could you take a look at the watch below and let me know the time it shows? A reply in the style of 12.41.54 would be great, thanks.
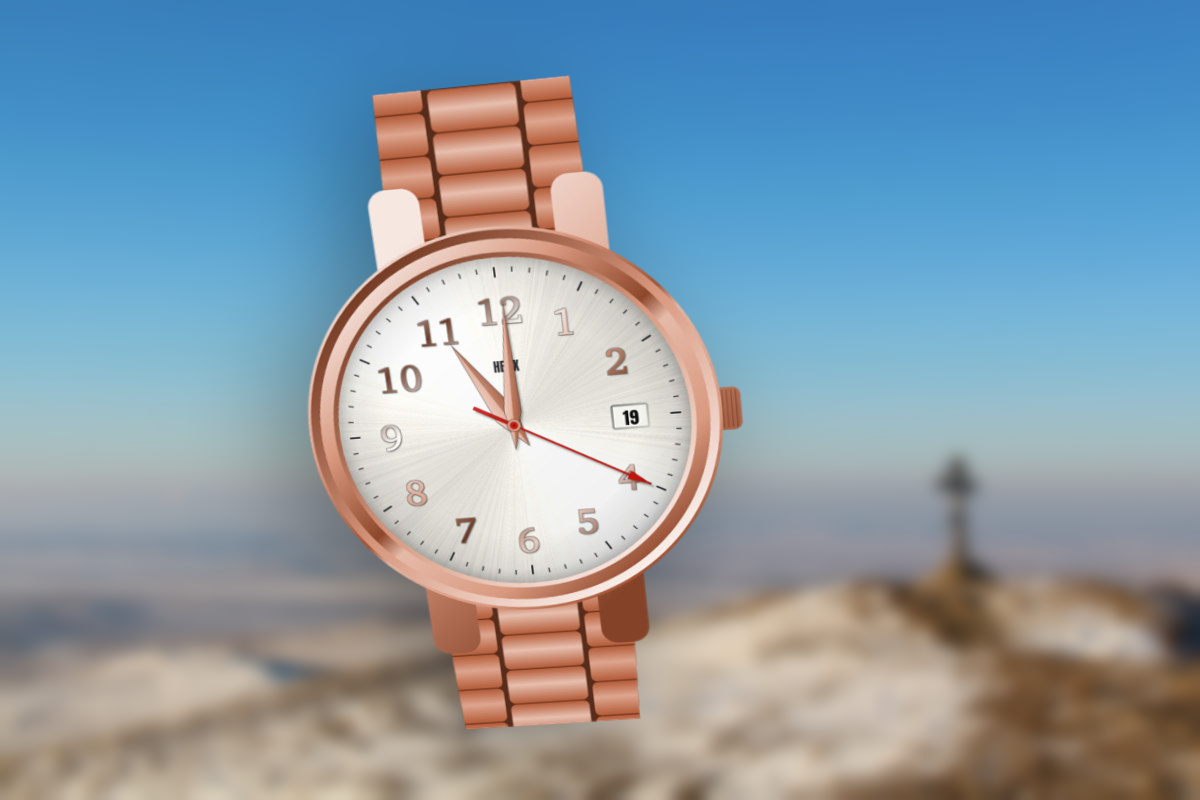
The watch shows 11.00.20
